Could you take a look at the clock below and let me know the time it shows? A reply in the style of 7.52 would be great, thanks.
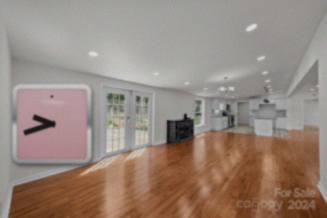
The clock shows 9.42
